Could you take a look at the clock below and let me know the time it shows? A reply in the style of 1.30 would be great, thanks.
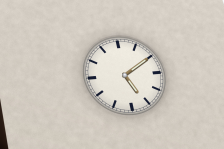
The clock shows 5.10
